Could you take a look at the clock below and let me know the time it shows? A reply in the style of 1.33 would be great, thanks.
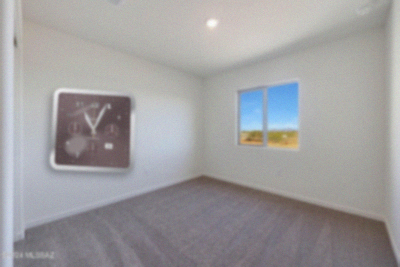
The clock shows 11.04
